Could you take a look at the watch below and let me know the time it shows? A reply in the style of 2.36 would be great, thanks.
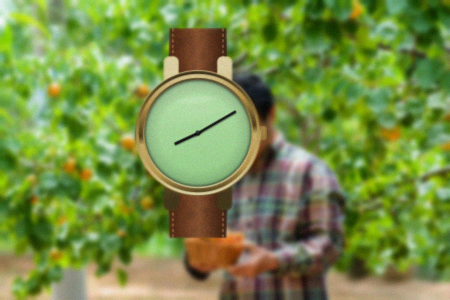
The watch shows 8.10
